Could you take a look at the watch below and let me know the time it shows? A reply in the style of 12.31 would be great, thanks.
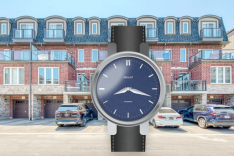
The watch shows 8.18
